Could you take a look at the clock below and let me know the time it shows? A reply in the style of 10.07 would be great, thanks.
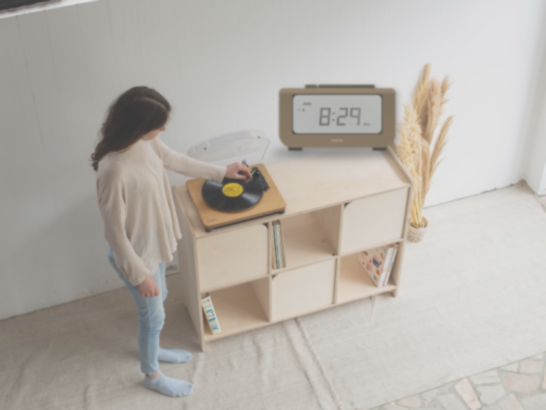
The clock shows 8.29
